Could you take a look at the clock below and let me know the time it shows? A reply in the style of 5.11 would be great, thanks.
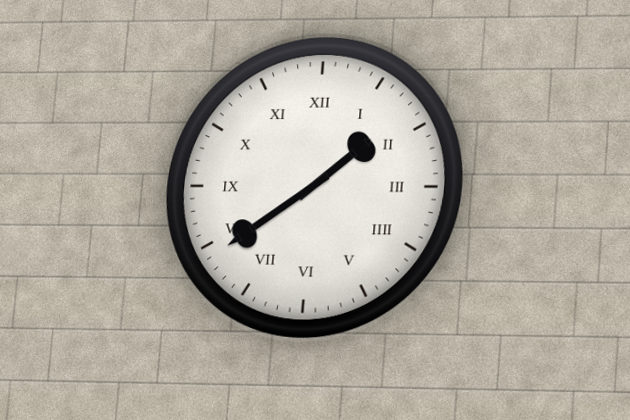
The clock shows 1.39
